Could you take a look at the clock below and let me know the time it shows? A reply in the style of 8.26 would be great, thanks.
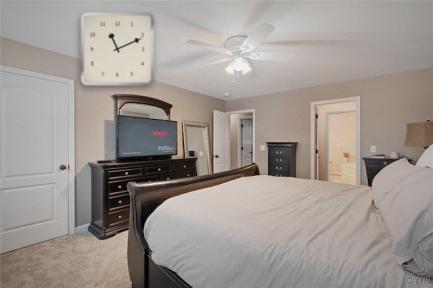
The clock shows 11.11
